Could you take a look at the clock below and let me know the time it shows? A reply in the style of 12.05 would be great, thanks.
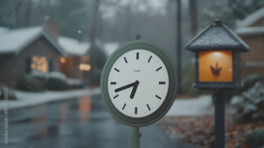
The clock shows 6.42
